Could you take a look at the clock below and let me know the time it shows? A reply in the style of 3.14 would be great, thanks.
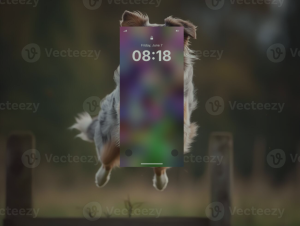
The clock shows 8.18
